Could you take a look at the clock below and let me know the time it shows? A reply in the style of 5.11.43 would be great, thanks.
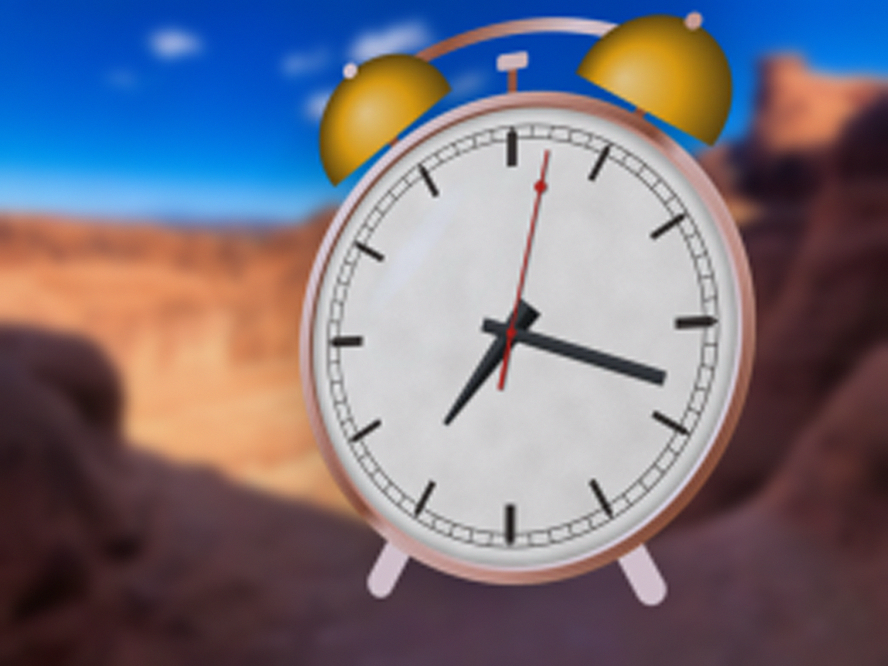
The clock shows 7.18.02
